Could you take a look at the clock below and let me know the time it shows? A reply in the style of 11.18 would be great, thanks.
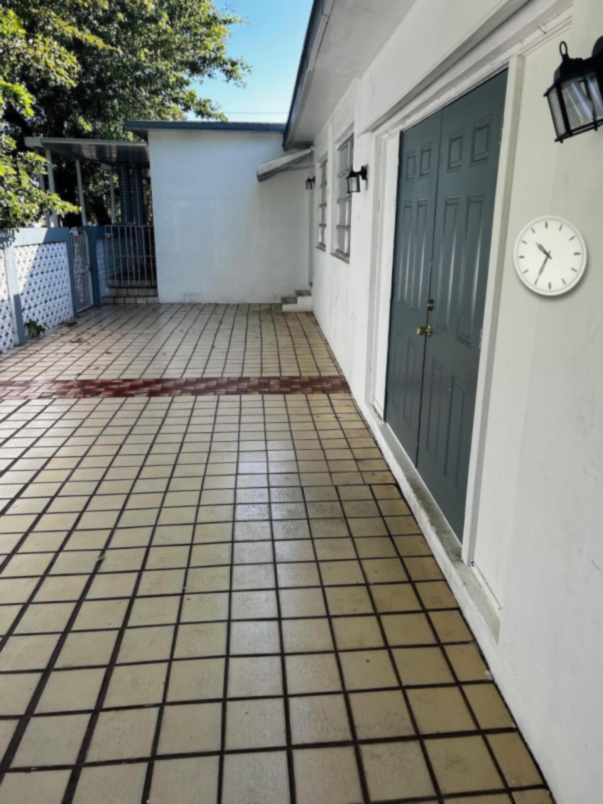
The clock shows 10.35
